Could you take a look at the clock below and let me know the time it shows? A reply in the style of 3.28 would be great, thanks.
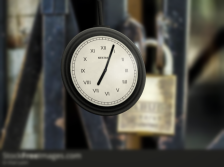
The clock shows 7.04
